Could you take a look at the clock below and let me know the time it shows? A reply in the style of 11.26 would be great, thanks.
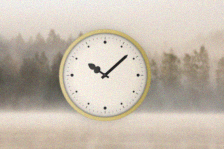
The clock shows 10.08
